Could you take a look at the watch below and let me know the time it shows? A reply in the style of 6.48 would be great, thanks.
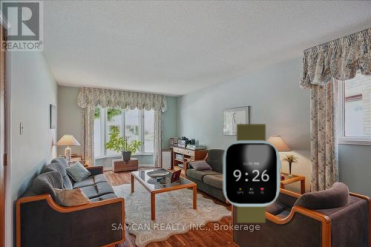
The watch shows 9.26
